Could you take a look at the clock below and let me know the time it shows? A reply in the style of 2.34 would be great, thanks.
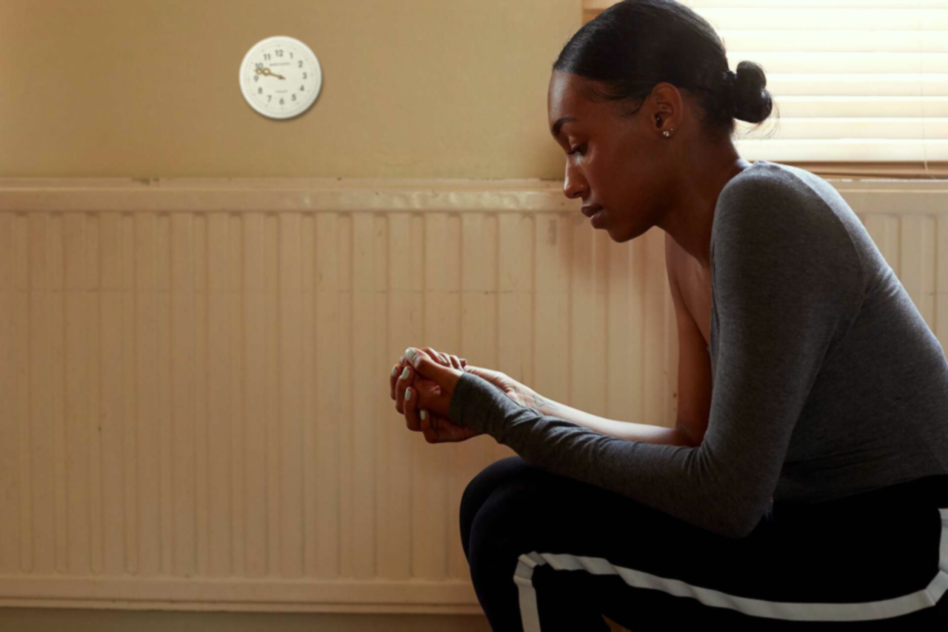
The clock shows 9.48
